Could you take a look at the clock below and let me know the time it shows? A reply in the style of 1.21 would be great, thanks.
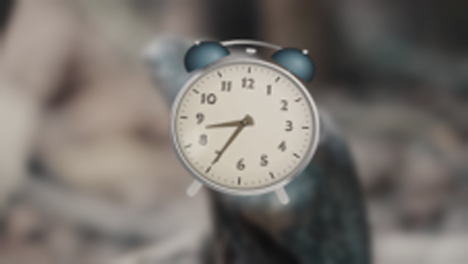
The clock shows 8.35
